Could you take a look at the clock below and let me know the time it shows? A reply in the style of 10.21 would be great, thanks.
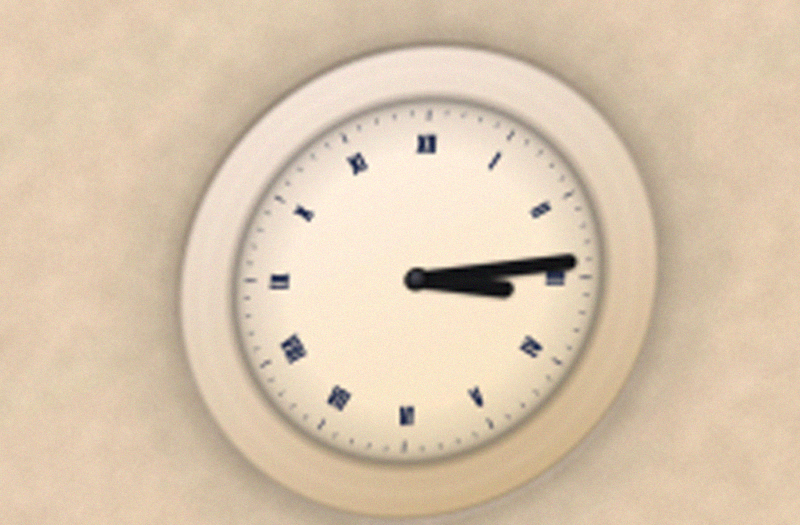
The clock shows 3.14
